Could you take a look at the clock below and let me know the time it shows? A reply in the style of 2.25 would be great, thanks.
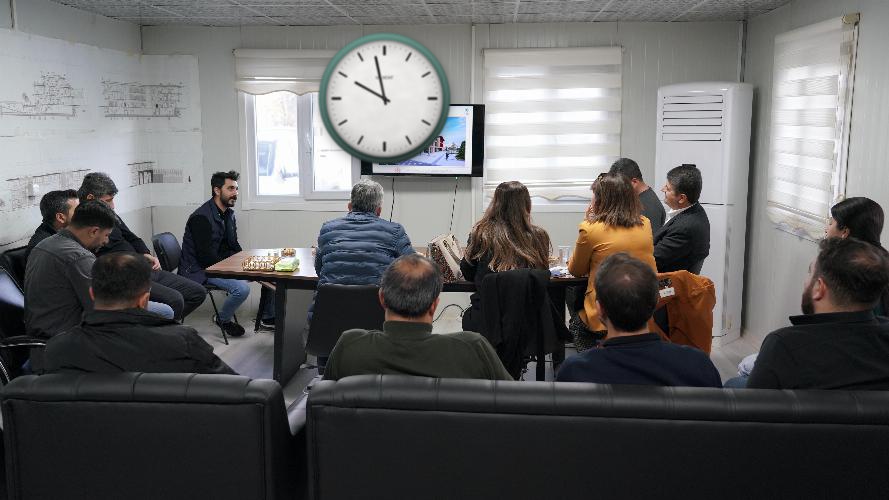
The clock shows 9.58
